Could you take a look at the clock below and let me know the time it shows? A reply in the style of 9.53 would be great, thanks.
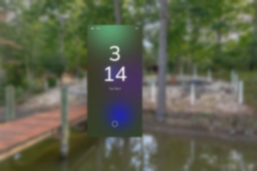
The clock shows 3.14
